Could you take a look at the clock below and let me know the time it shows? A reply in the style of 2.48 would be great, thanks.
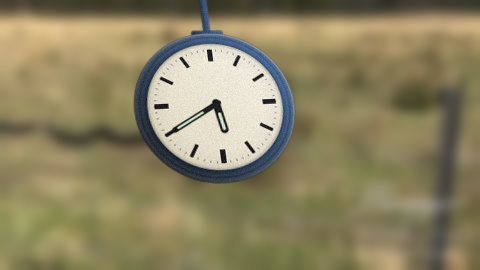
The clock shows 5.40
